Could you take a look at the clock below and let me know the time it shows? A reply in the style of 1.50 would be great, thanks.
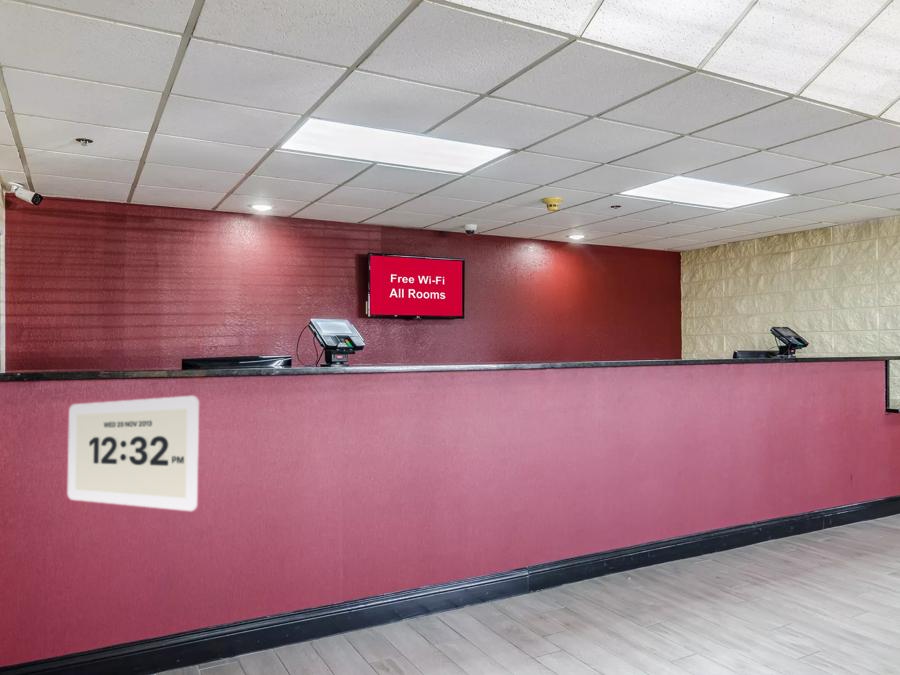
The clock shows 12.32
